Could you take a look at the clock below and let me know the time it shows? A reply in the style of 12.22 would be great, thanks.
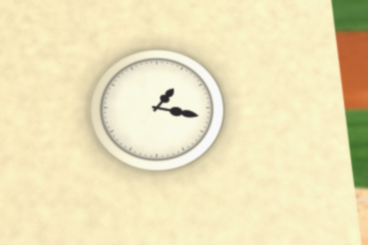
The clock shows 1.17
